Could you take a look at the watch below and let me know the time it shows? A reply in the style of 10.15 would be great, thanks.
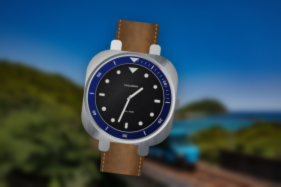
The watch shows 1.33
